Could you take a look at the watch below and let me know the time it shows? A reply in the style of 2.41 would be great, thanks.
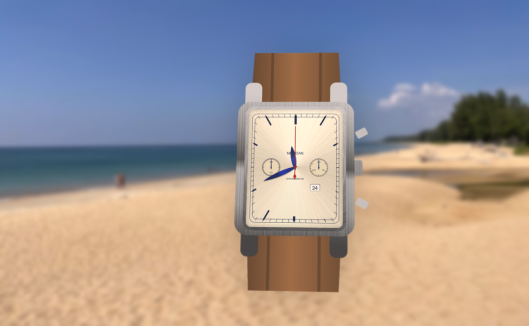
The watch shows 11.41
